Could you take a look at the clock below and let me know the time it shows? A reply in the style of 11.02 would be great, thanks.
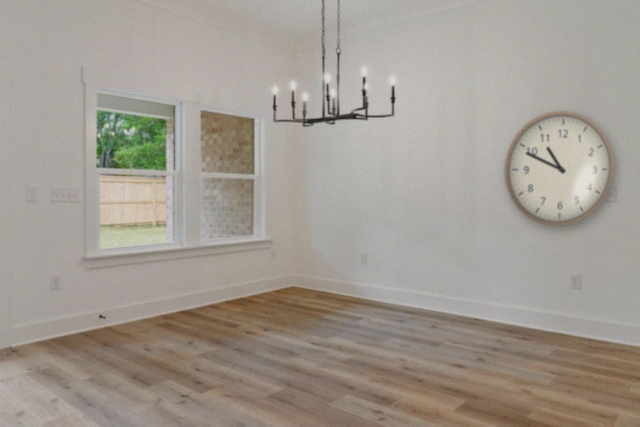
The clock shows 10.49
